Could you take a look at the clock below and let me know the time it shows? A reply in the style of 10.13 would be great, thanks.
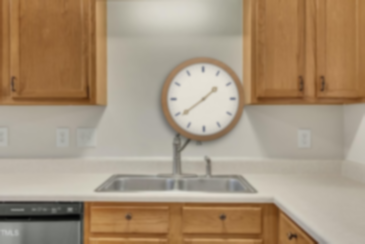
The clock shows 1.39
